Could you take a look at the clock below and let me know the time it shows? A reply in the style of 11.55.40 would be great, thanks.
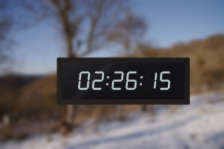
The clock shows 2.26.15
